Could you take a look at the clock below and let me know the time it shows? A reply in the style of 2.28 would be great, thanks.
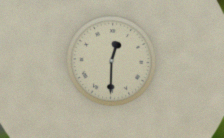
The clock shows 12.30
